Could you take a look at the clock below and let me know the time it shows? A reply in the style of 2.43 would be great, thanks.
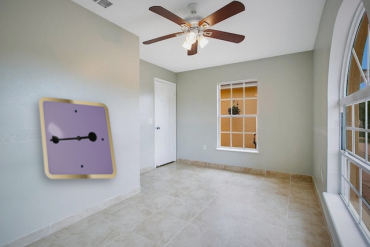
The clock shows 2.44
